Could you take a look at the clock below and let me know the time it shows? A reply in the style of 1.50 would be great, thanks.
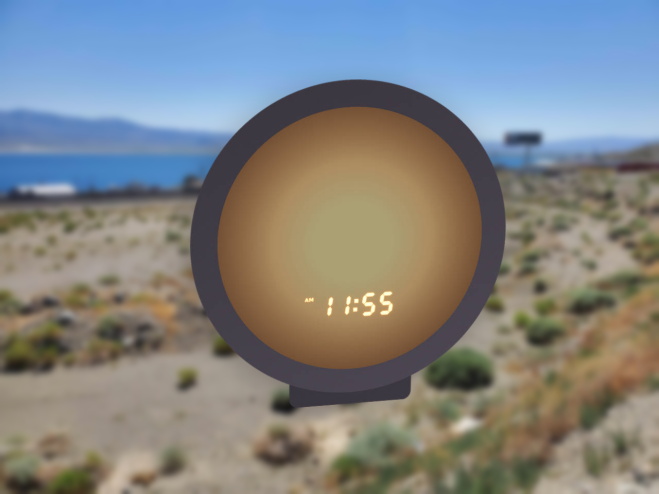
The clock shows 11.55
